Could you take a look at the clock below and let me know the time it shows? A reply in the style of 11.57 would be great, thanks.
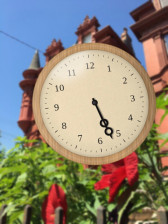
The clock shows 5.27
